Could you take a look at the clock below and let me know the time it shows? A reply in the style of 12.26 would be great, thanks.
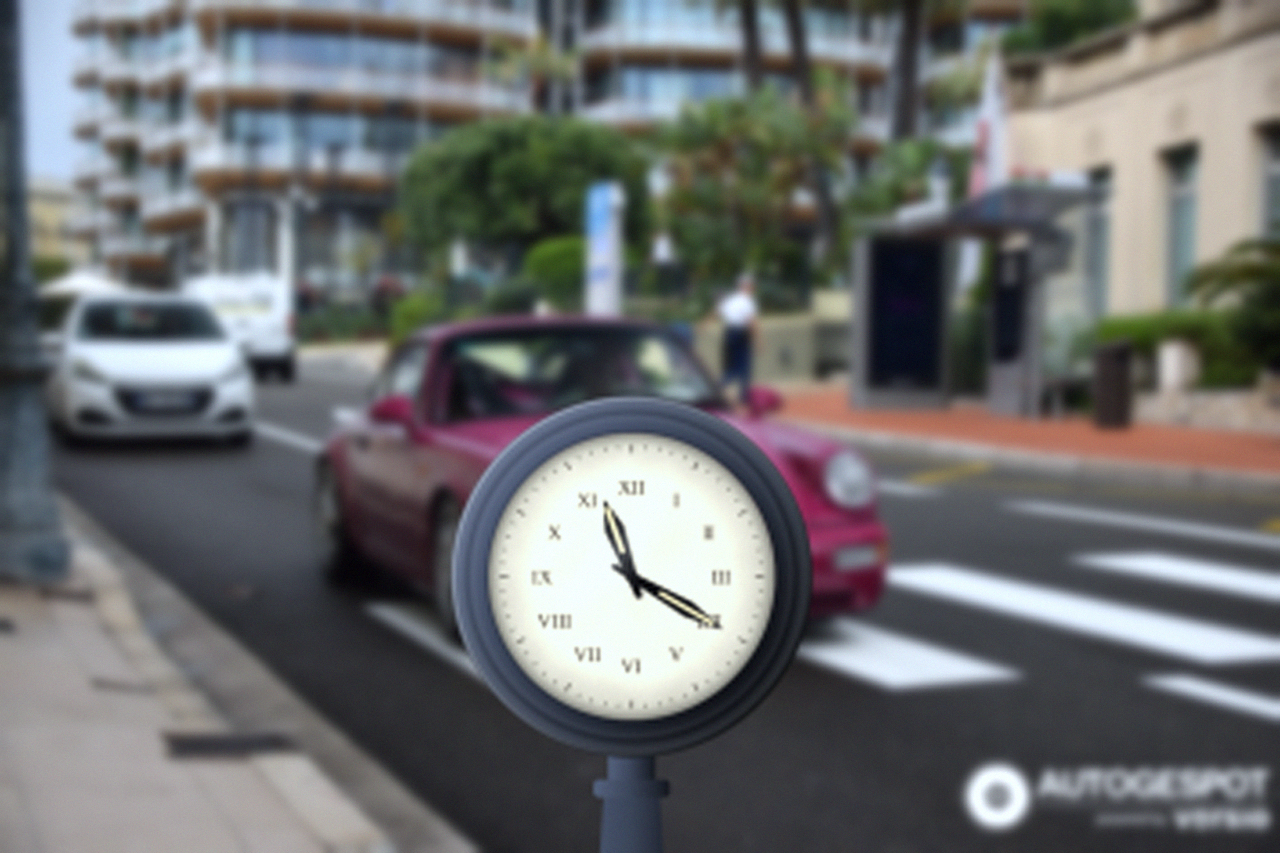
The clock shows 11.20
